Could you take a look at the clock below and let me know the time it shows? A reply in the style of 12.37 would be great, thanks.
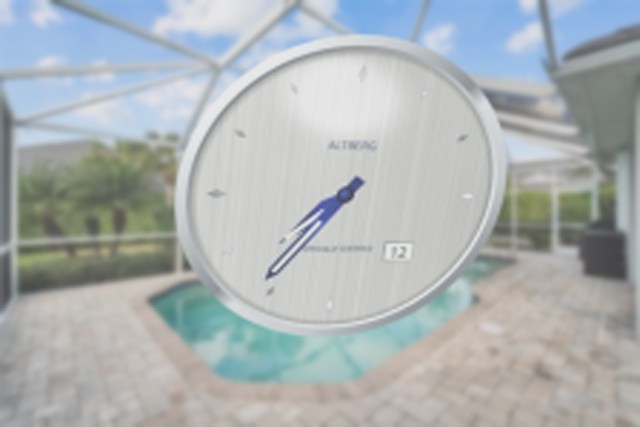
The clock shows 7.36
